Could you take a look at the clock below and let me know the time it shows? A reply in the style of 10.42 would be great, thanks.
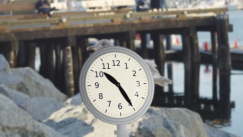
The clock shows 10.25
